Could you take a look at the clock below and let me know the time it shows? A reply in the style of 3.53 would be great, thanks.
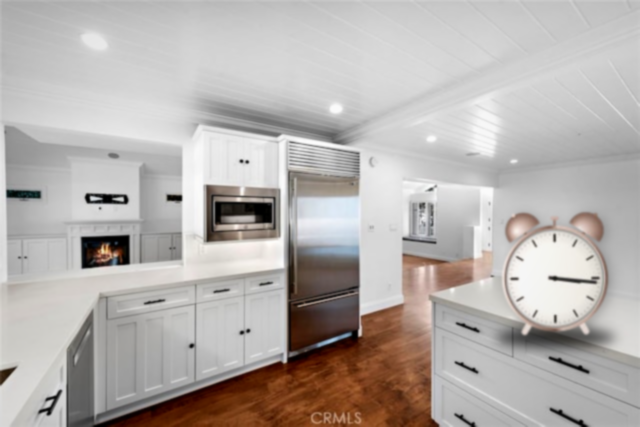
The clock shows 3.16
